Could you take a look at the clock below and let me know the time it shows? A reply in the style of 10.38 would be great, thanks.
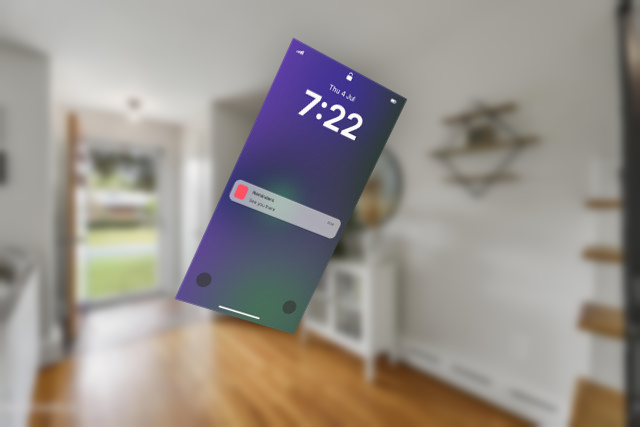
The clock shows 7.22
